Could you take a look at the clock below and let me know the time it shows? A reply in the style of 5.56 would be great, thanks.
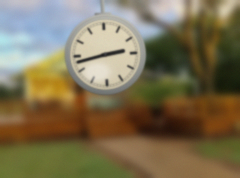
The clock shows 2.43
